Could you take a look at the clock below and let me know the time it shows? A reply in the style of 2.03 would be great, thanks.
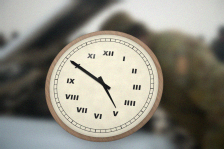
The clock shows 4.50
